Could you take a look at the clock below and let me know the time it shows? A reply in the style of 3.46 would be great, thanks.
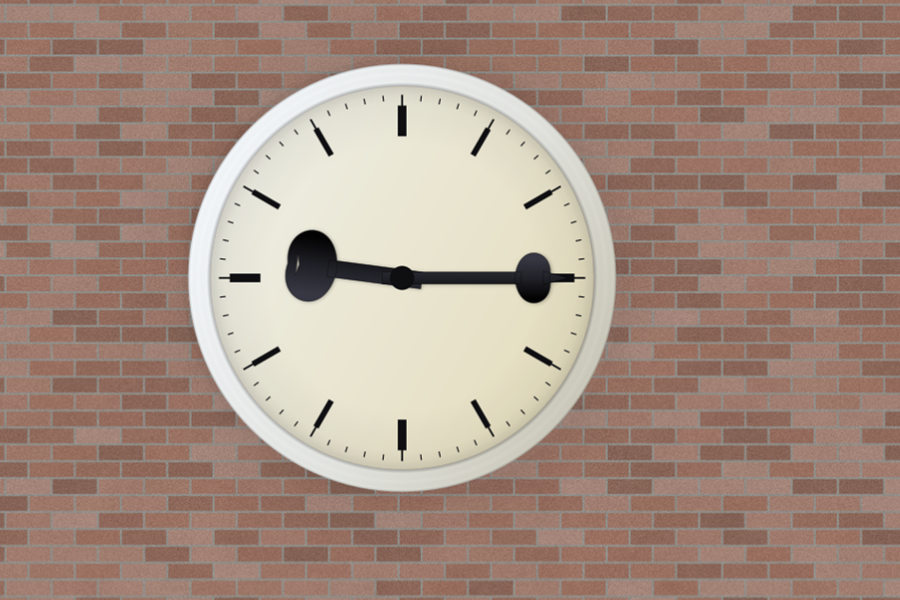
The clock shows 9.15
